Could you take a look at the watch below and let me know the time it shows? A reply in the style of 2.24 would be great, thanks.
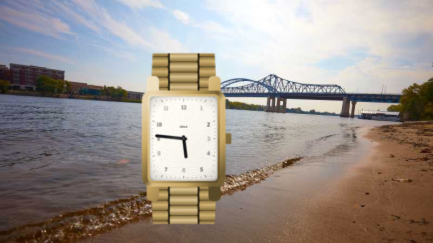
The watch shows 5.46
